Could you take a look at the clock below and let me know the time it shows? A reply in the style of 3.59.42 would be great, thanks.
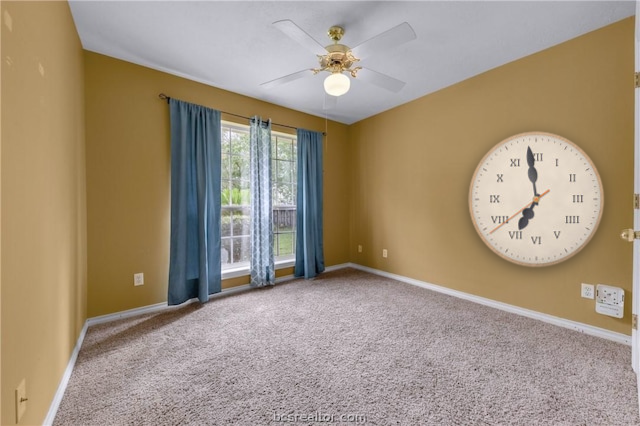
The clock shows 6.58.39
